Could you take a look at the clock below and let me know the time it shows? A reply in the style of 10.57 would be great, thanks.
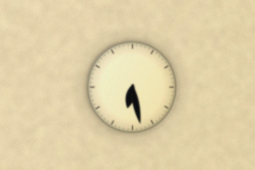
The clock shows 6.28
